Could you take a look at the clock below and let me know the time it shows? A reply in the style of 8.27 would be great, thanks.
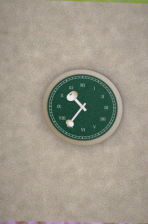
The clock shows 10.36
